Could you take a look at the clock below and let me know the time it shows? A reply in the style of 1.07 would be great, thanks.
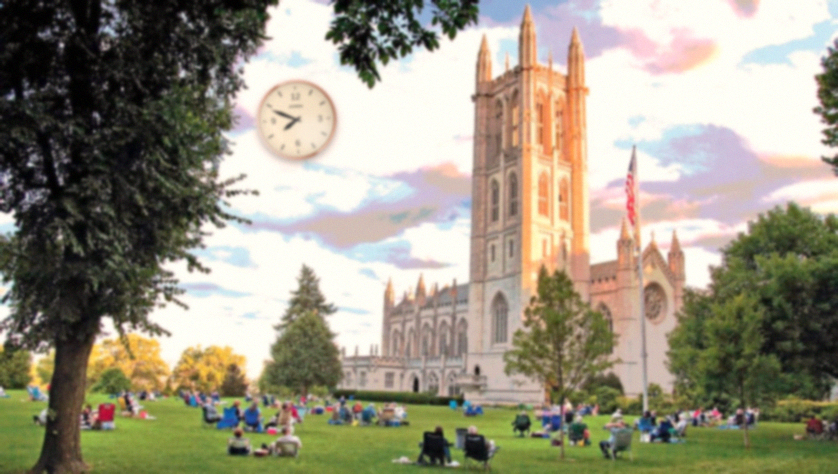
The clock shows 7.49
